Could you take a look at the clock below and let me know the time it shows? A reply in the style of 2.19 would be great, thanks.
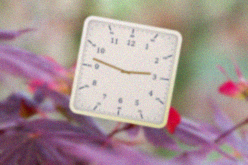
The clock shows 2.47
